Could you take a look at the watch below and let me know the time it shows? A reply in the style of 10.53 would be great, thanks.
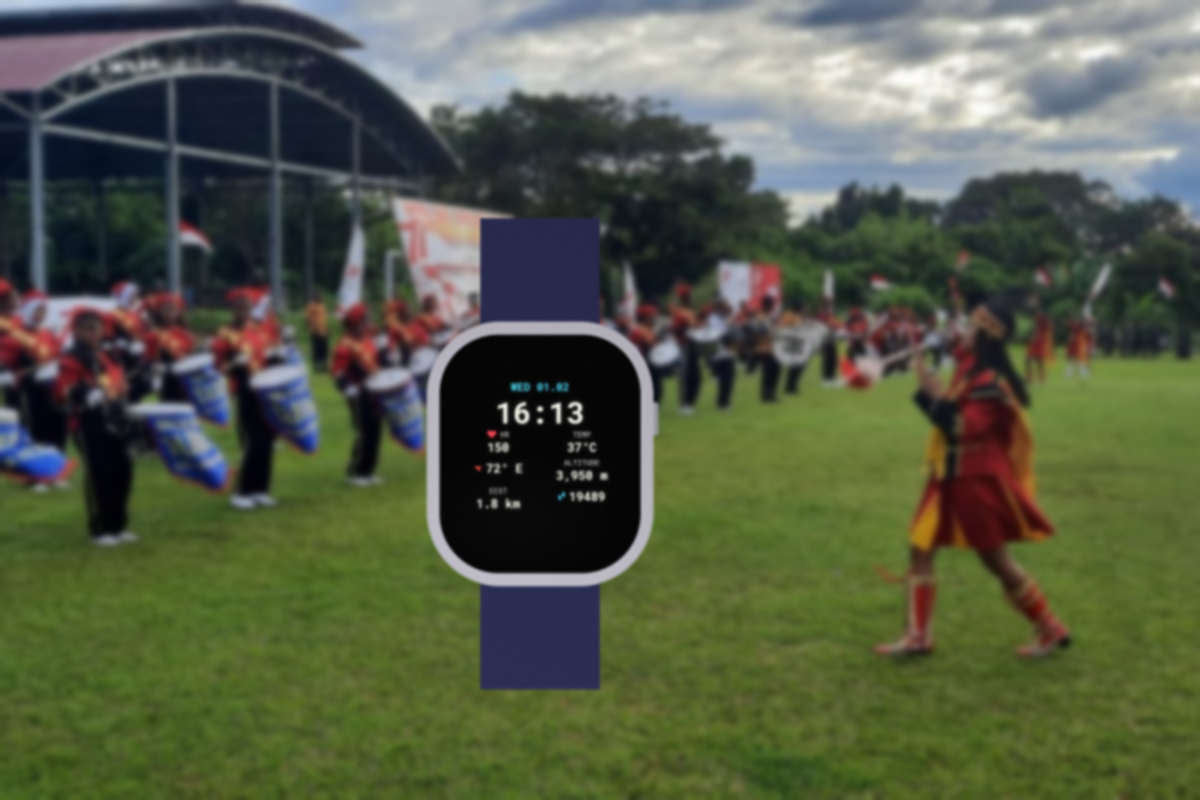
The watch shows 16.13
